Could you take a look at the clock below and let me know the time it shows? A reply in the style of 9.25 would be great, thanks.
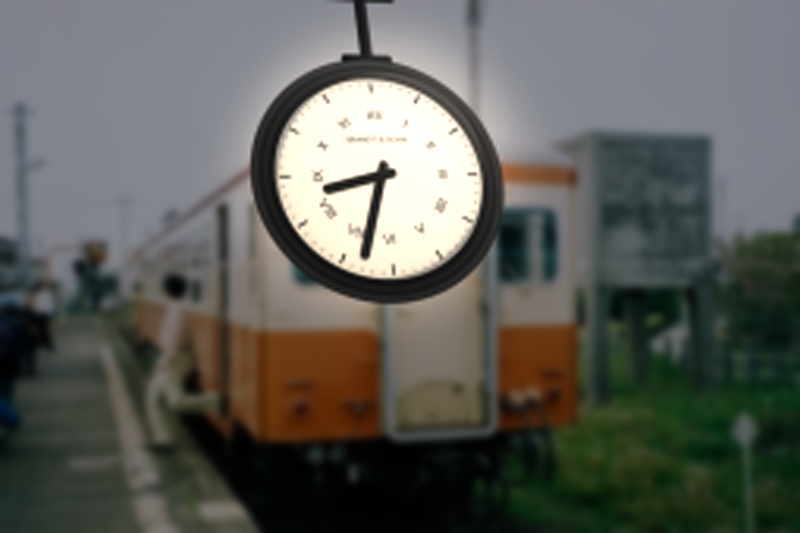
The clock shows 8.33
